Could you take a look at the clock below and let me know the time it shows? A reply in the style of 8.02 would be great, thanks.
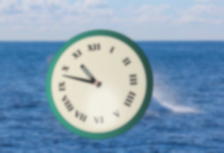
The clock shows 10.48
